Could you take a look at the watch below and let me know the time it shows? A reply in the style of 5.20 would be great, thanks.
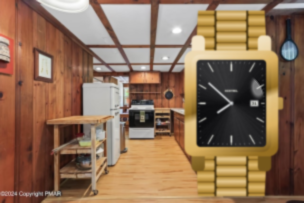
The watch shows 7.52
